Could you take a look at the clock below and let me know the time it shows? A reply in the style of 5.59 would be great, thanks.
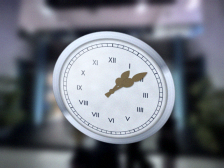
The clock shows 1.09
